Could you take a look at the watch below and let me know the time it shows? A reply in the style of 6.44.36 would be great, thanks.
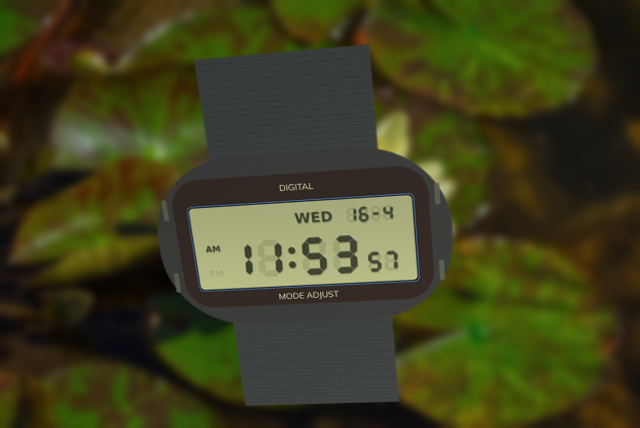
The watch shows 11.53.57
